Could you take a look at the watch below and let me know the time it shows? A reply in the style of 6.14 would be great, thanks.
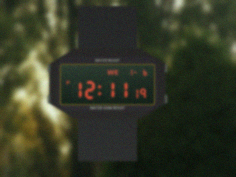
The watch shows 12.11
